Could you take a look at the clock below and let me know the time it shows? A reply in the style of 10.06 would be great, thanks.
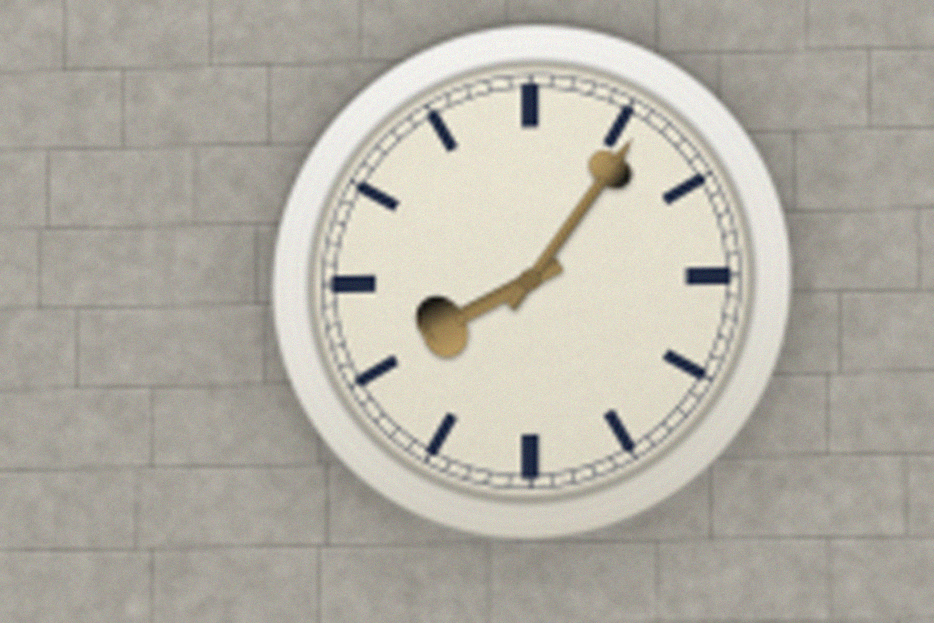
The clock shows 8.06
